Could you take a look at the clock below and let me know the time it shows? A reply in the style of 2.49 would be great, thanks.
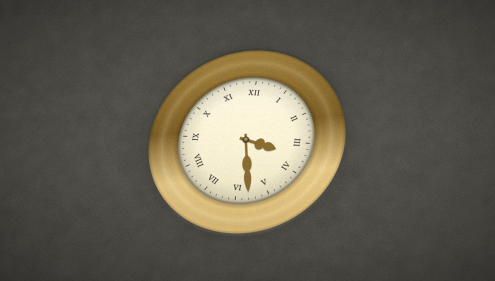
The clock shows 3.28
